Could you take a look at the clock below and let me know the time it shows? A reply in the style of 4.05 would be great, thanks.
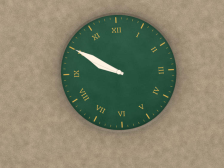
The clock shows 9.50
